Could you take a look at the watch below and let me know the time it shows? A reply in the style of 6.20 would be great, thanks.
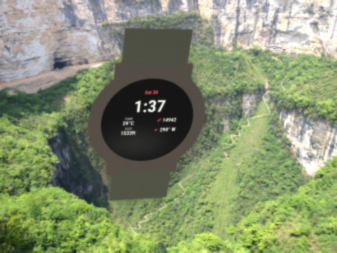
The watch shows 1.37
